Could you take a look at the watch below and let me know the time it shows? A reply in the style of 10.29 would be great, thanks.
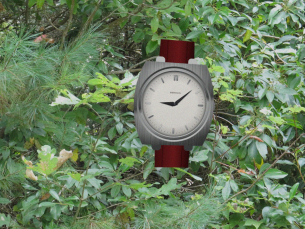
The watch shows 9.08
